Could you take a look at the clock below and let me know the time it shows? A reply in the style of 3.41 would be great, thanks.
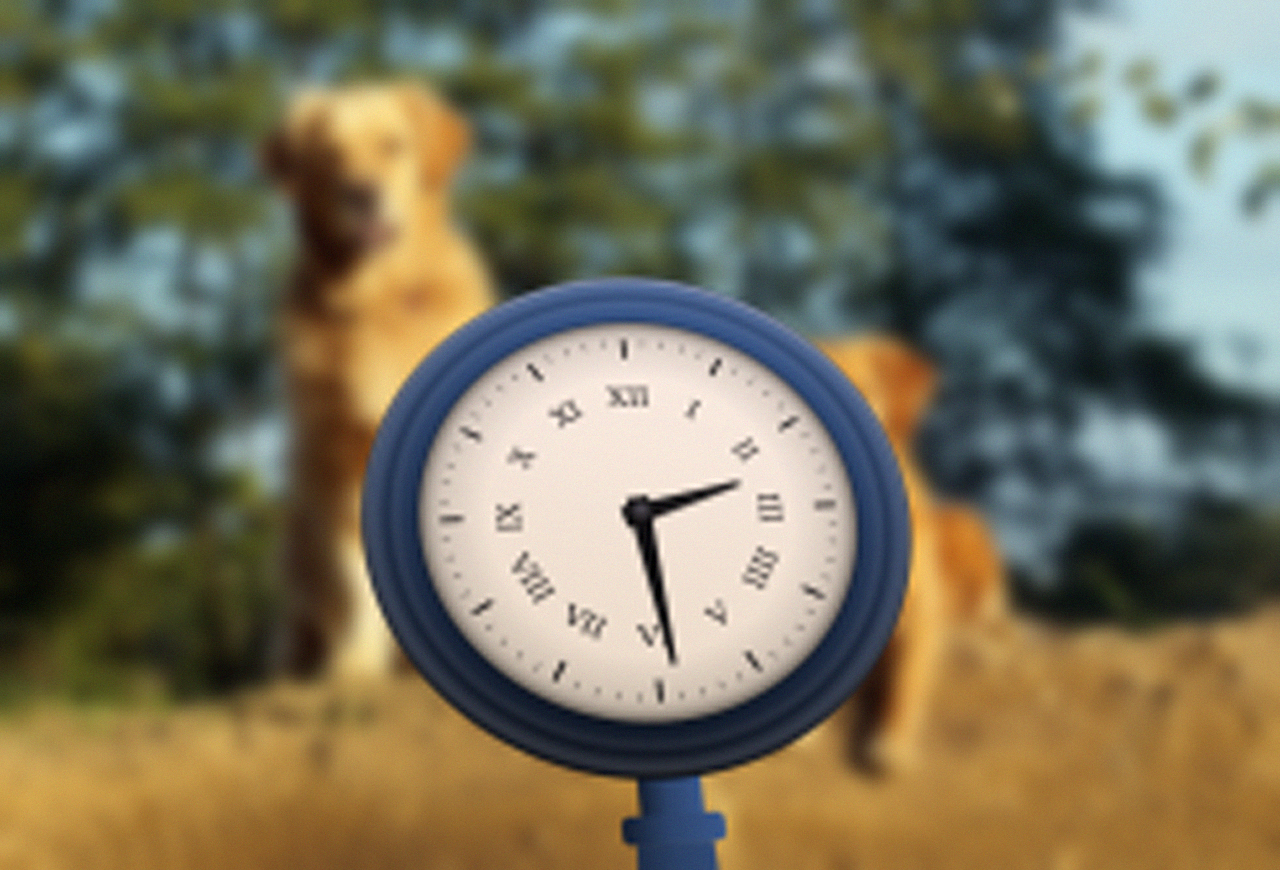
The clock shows 2.29
